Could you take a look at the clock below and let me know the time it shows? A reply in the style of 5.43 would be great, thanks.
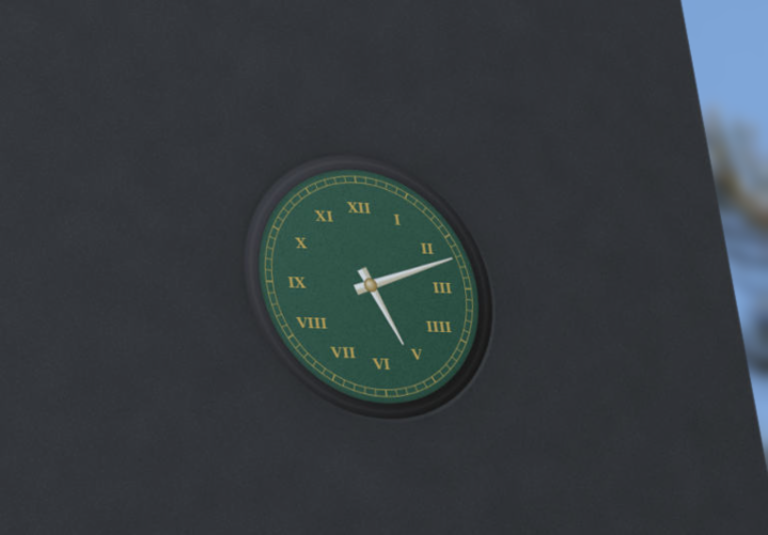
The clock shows 5.12
